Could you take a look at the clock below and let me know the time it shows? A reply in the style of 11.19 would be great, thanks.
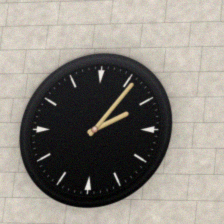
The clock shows 2.06
